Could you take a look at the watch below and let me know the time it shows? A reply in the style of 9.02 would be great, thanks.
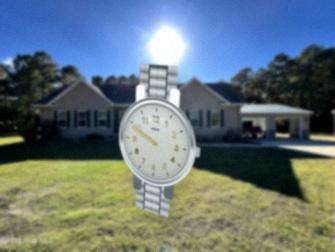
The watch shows 9.49
